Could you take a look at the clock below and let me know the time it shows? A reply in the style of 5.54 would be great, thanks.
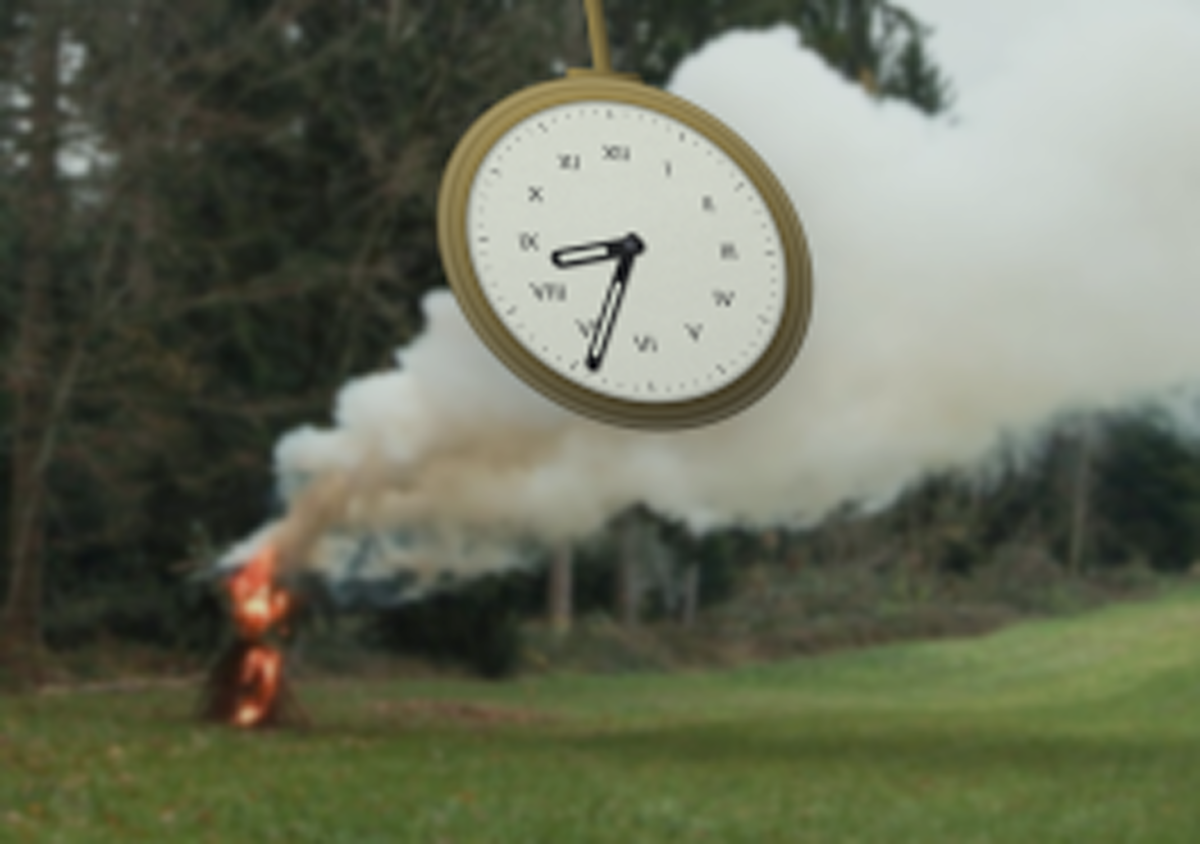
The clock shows 8.34
